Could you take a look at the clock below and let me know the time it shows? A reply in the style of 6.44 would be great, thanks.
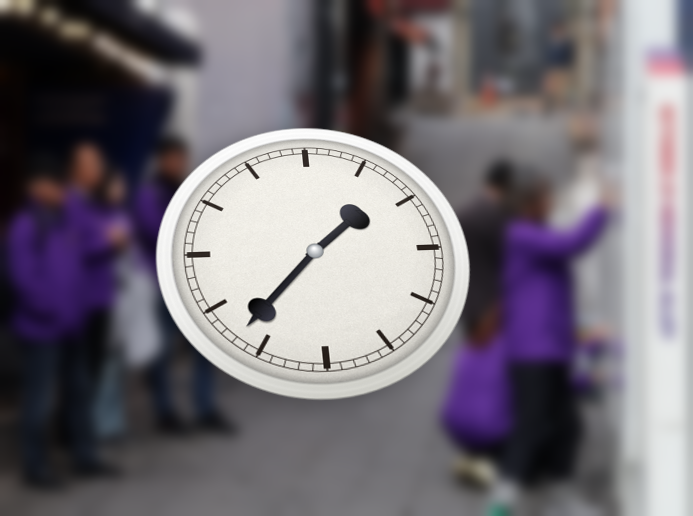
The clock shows 1.37
